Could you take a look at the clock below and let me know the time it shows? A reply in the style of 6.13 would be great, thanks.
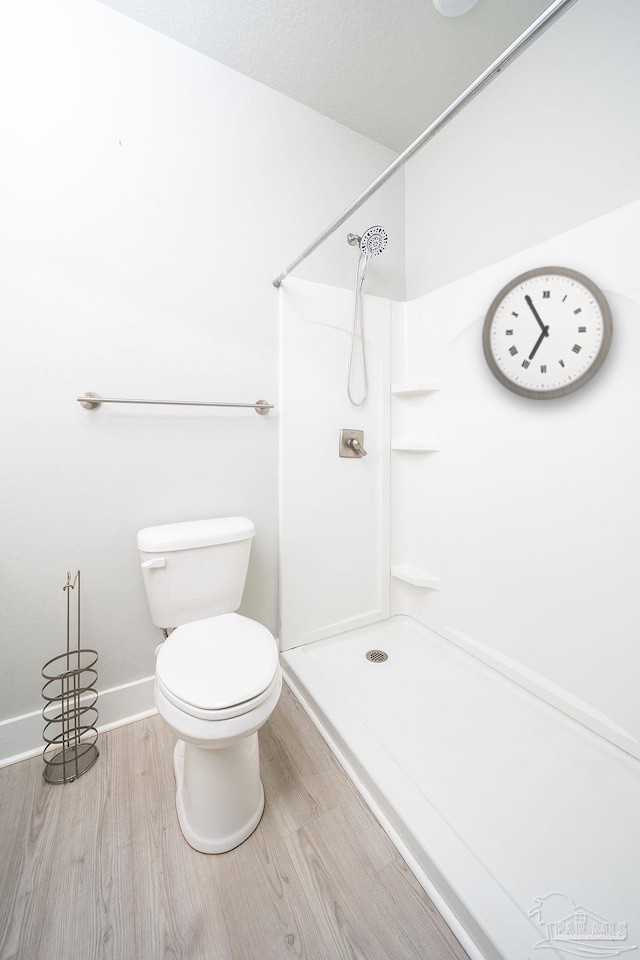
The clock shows 6.55
